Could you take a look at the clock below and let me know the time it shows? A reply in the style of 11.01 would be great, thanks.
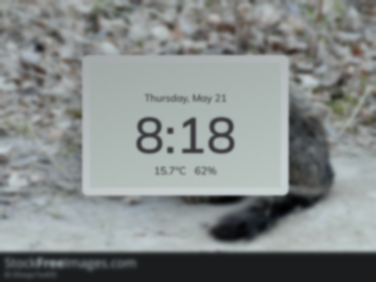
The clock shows 8.18
